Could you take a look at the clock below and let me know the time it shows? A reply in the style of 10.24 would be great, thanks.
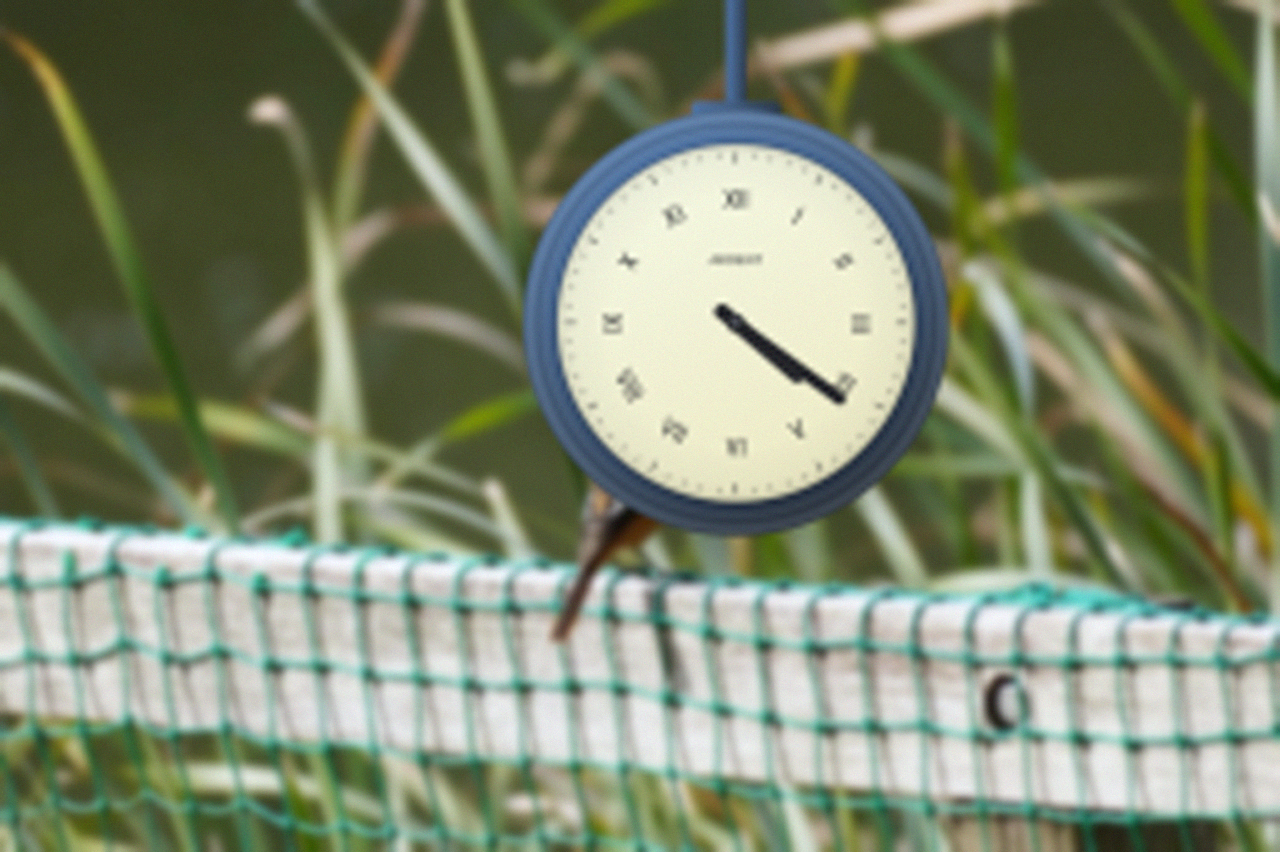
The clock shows 4.21
